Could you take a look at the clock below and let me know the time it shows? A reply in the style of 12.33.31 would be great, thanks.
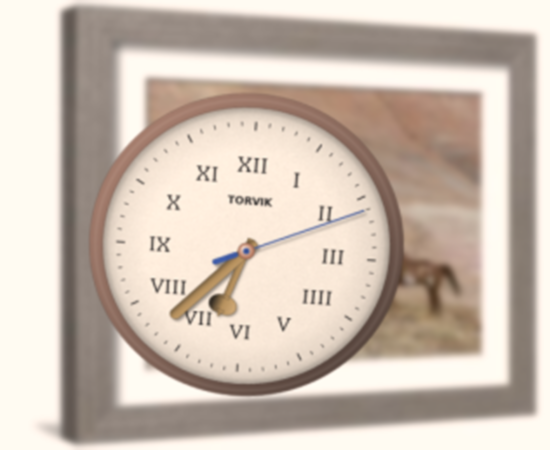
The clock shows 6.37.11
